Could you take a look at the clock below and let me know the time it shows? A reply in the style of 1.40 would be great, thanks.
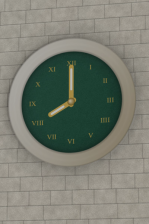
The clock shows 8.00
